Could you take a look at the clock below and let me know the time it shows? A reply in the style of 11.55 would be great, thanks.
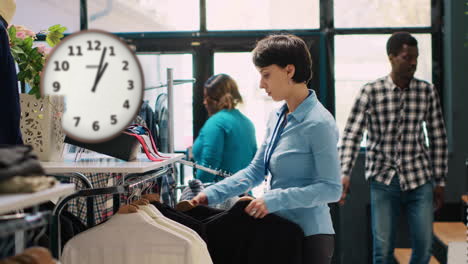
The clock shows 1.03
